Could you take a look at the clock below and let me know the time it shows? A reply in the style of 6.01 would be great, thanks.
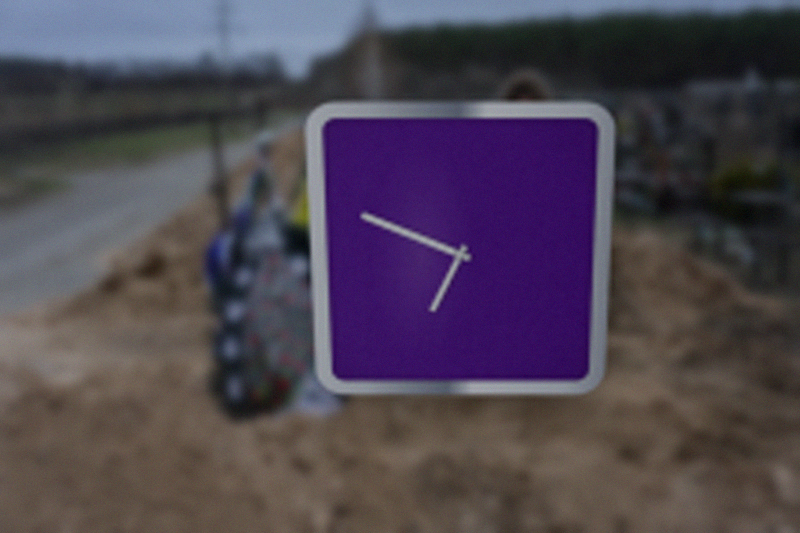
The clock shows 6.49
